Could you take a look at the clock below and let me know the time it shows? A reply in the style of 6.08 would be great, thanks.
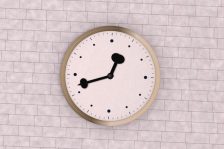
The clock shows 12.42
